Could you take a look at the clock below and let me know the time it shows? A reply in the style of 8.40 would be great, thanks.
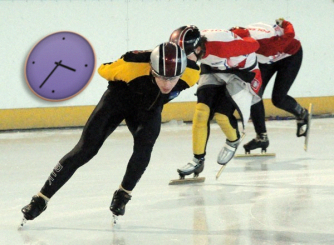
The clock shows 3.35
